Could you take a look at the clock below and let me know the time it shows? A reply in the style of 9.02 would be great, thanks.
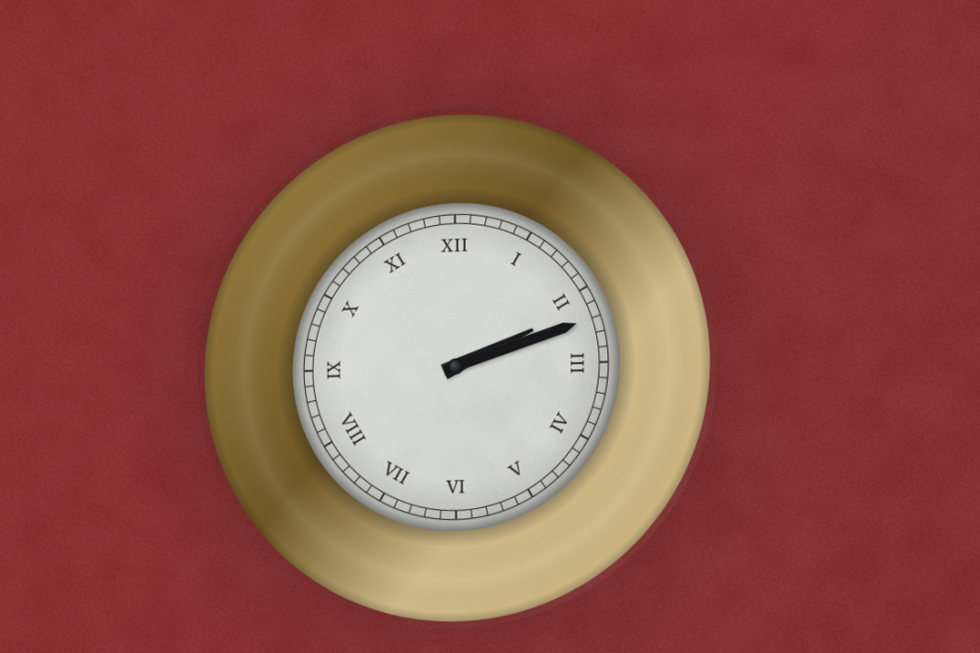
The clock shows 2.12
